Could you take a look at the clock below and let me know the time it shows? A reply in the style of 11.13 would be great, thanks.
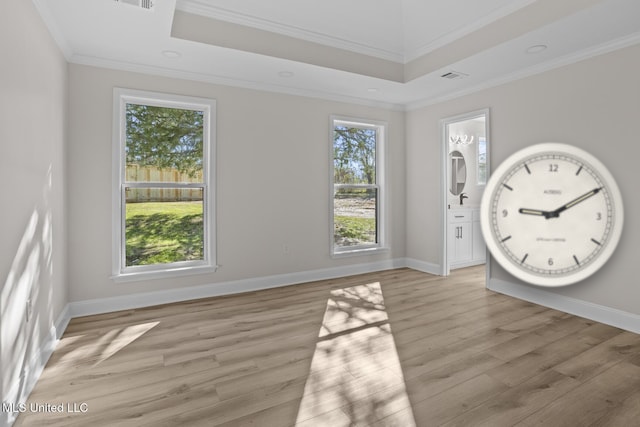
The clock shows 9.10
